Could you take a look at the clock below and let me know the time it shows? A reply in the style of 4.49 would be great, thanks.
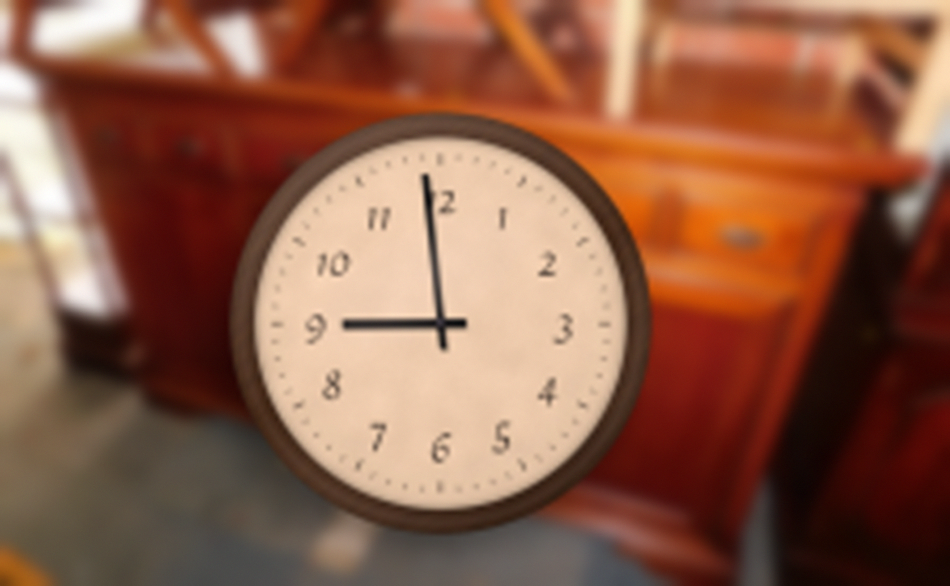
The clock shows 8.59
